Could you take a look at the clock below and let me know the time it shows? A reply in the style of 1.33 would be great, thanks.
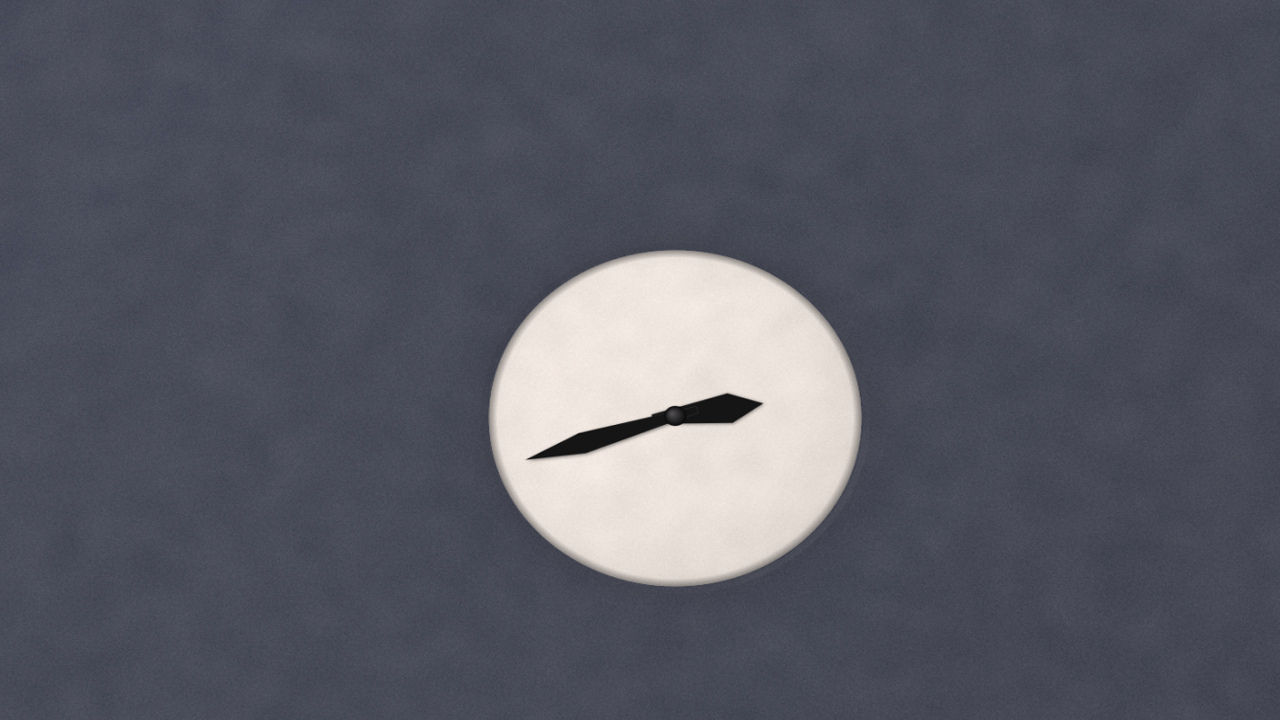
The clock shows 2.42
